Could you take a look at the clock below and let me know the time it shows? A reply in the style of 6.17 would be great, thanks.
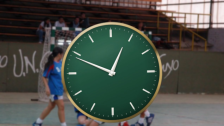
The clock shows 12.49
